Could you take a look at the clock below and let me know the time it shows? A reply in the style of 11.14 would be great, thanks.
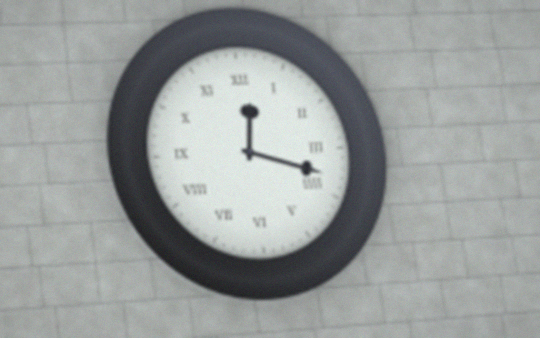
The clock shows 12.18
